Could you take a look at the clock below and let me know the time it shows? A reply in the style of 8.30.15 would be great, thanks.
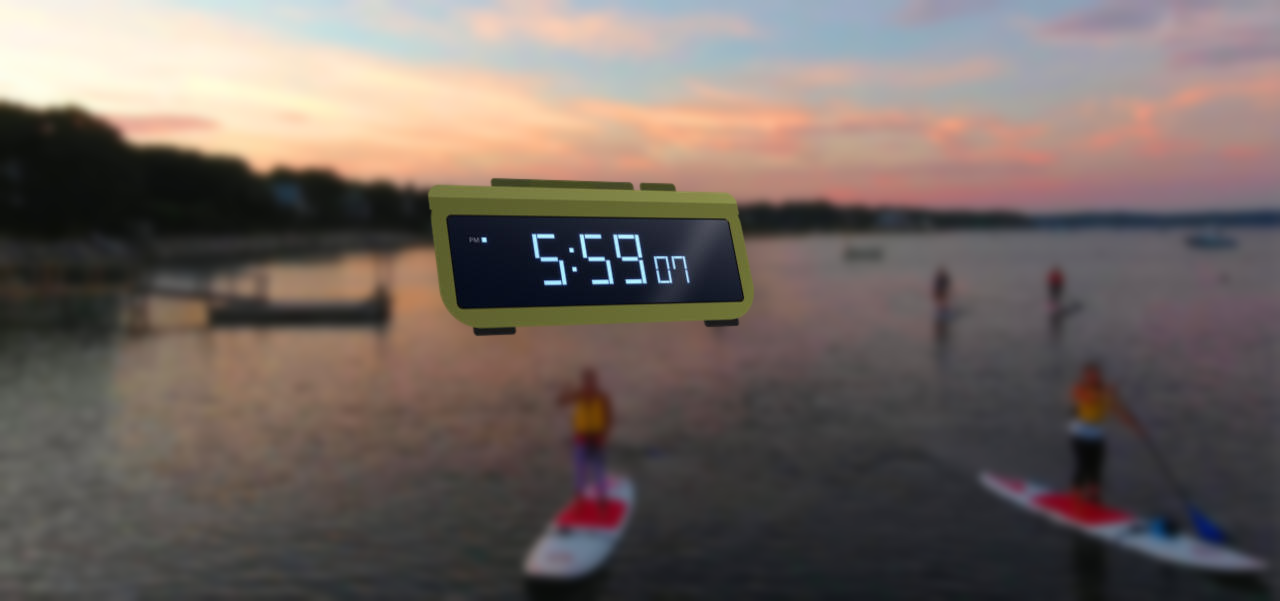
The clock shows 5.59.07
